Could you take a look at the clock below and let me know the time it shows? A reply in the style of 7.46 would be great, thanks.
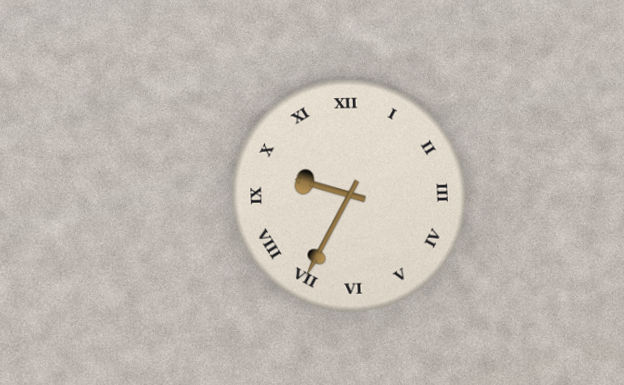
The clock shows 9.35
